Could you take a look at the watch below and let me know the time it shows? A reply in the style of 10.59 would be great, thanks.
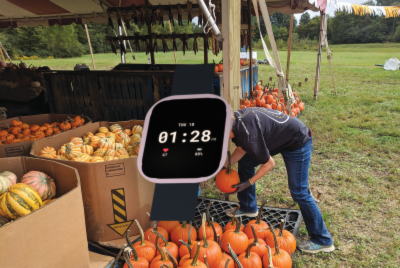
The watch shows 1.28
